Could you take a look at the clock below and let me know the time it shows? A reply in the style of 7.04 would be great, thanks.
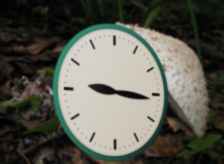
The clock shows 9.16
